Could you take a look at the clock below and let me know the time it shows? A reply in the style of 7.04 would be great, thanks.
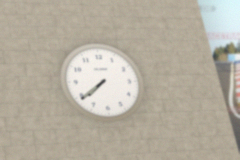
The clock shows 7.39
